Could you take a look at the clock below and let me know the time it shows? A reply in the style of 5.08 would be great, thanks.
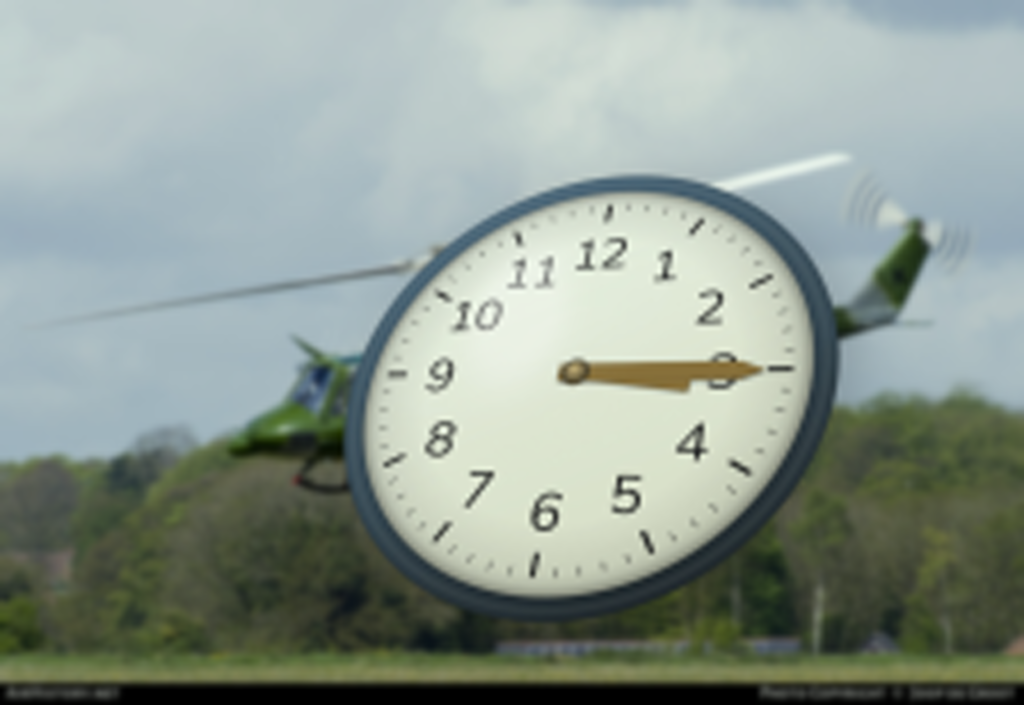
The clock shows 3.15
